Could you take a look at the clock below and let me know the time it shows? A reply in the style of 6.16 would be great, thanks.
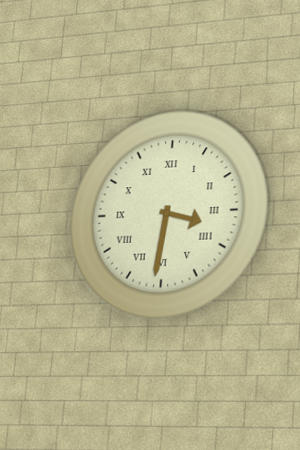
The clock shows 3.31
